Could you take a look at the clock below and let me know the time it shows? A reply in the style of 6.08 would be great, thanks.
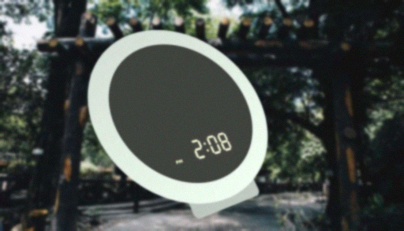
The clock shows 2.08
